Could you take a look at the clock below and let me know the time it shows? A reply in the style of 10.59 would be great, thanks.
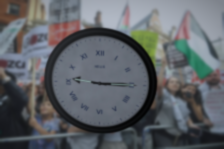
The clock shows 9.15
